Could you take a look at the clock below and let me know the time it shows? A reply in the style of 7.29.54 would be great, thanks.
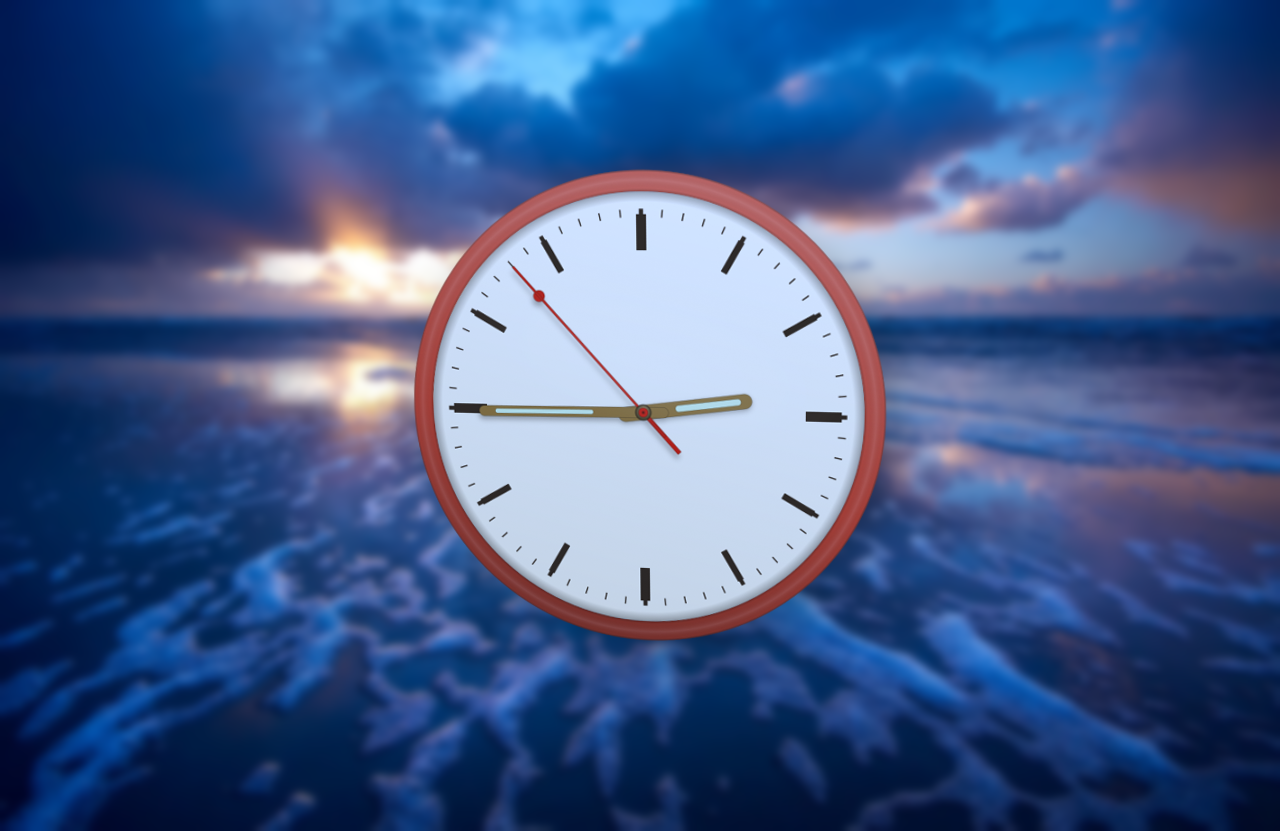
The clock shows 2.44.53
